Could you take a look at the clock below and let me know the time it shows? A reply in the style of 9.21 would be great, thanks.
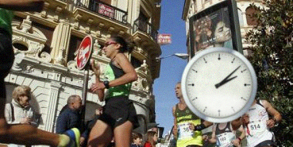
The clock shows 2.08
